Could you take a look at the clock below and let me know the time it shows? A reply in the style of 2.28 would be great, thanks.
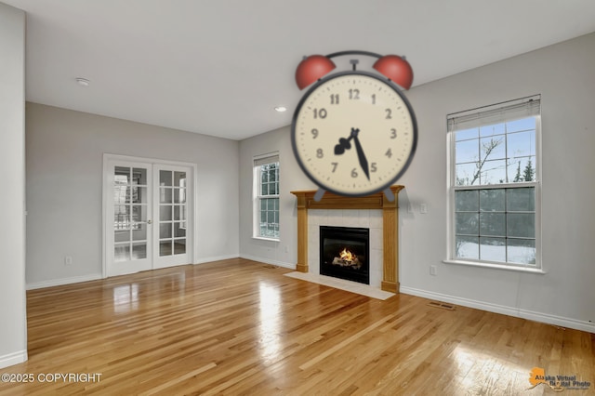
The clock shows 7.27
